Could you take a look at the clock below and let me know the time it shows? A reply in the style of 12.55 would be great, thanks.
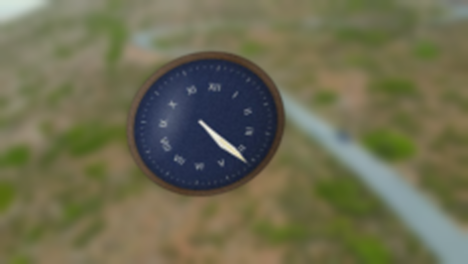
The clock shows 4.21
